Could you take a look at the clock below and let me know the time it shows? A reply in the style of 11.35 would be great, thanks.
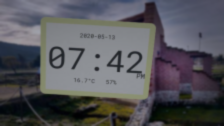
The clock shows 7.42
